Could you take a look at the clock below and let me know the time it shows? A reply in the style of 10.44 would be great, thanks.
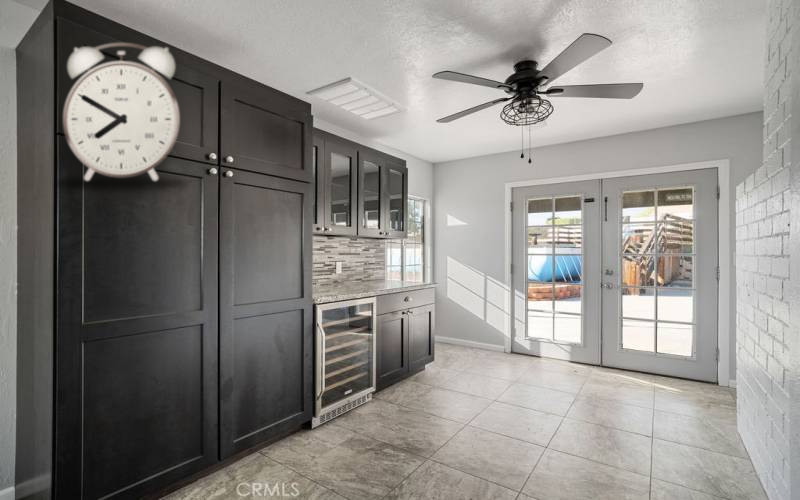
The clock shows 7.50
